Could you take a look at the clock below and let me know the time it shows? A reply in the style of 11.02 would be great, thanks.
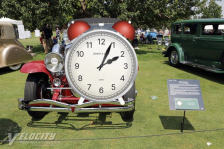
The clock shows 2.04
